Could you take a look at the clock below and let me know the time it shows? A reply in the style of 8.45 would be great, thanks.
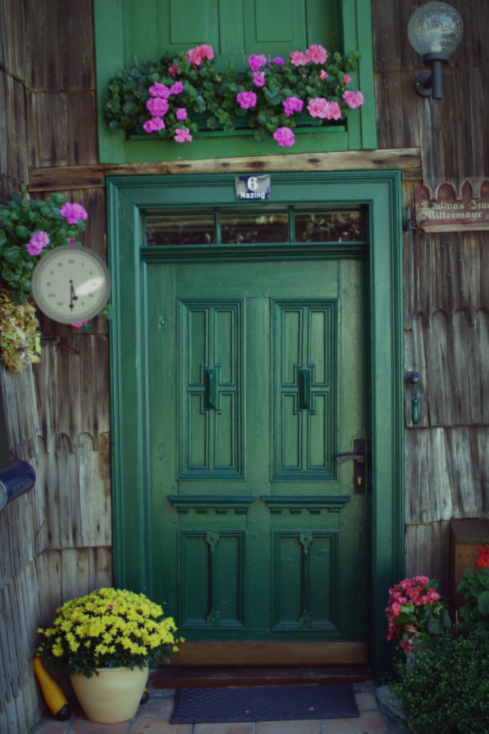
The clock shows 5.30
